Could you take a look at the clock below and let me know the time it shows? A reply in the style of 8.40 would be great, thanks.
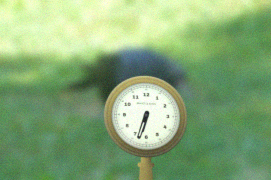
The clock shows 6.33
